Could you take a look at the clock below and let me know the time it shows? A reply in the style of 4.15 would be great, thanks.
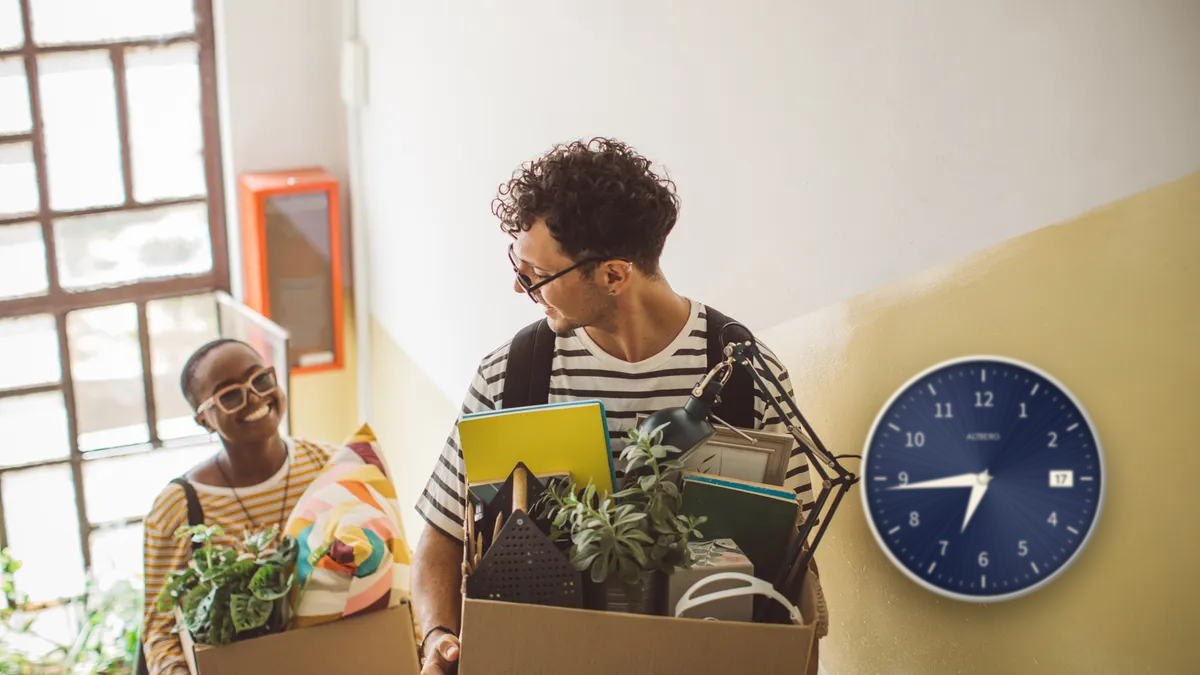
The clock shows 6.44
